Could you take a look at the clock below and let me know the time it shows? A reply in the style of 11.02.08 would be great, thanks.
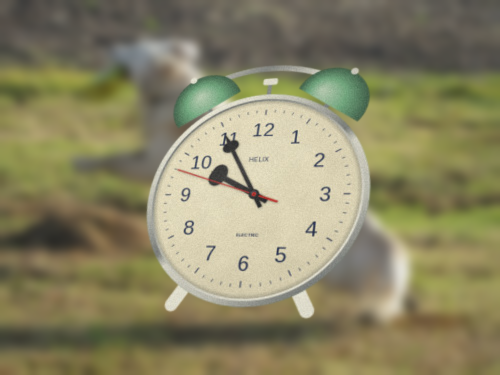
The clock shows 9.54.48
